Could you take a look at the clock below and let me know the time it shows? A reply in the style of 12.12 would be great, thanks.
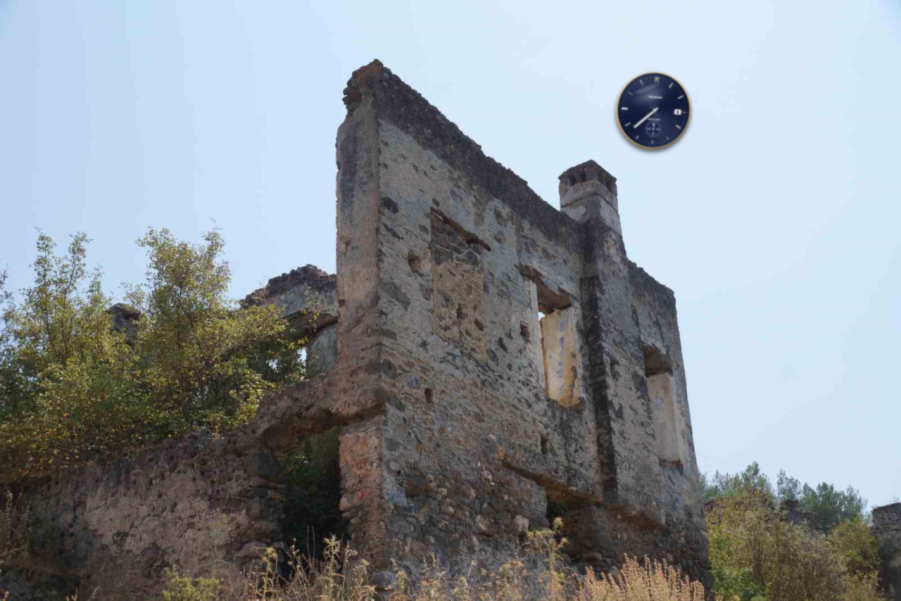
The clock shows 7.38
